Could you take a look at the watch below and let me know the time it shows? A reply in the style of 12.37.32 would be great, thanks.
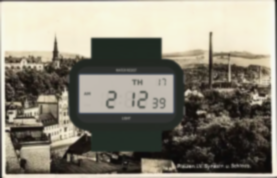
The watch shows 2.12.39
